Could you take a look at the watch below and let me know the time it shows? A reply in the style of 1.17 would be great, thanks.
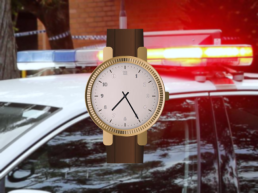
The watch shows 7.25
